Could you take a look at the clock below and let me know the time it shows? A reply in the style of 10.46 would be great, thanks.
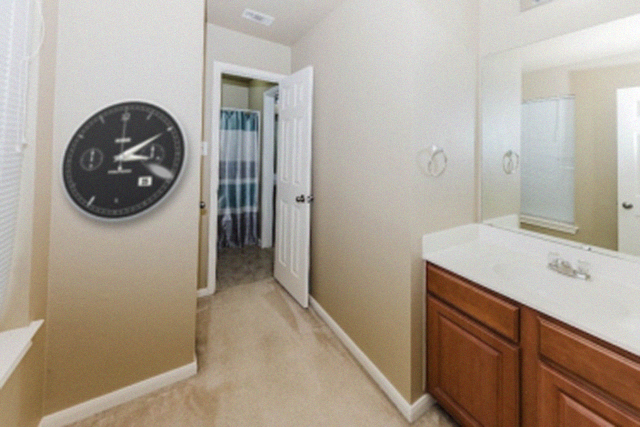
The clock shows 3.10
